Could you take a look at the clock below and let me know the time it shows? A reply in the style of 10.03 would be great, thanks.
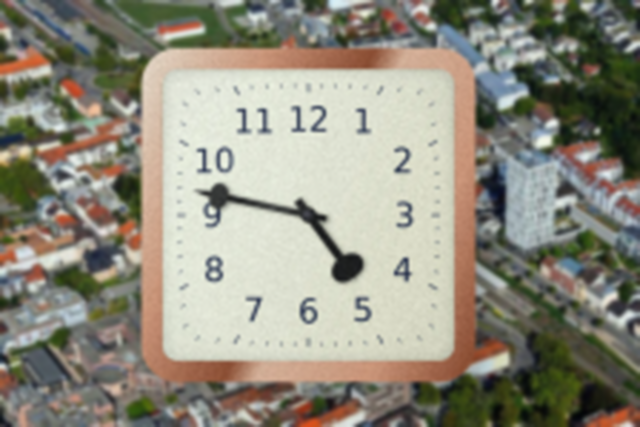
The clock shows 4.47
